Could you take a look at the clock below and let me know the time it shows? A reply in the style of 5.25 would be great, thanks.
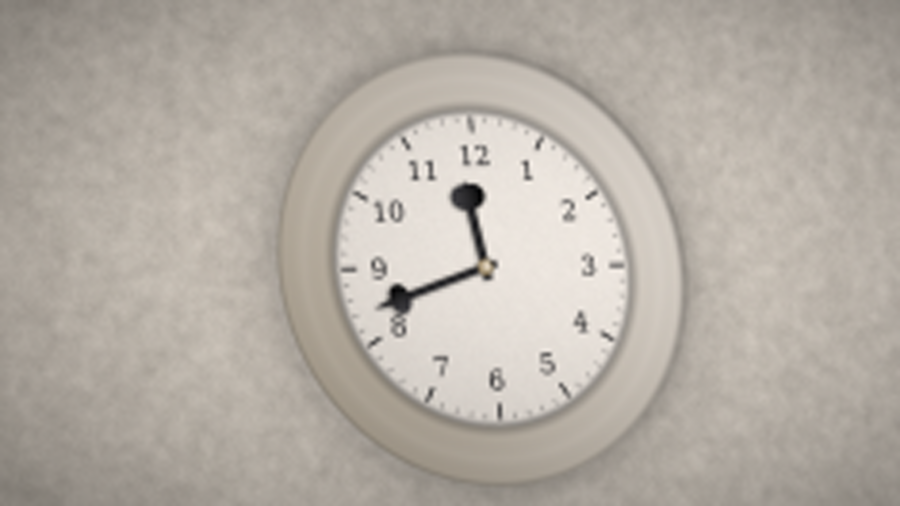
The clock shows 11.42
